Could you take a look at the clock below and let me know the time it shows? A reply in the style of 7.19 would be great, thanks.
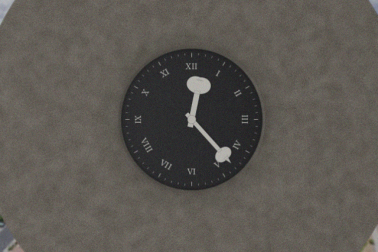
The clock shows 12.23
